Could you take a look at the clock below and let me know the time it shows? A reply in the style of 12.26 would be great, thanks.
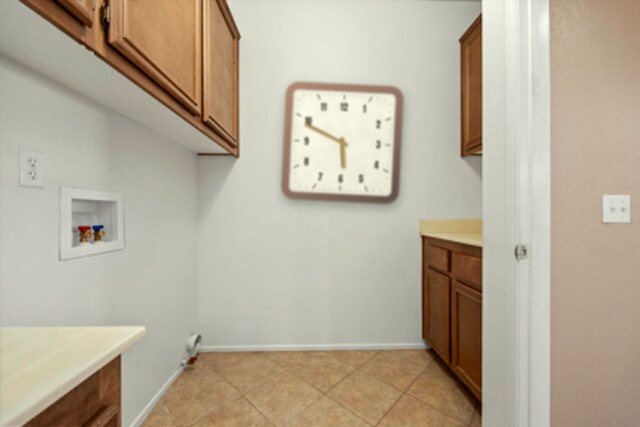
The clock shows 5.49
